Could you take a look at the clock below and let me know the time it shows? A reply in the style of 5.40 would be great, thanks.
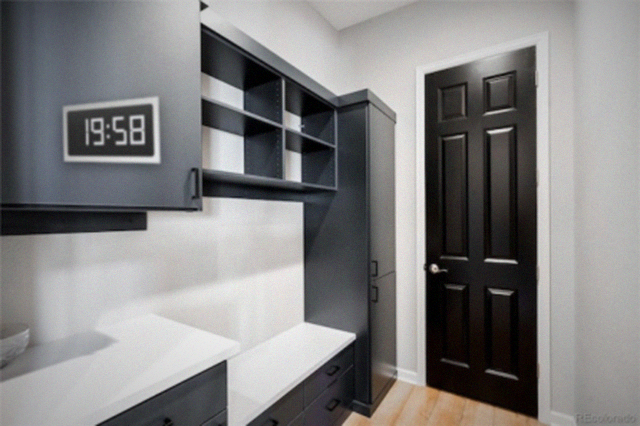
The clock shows 19.58
